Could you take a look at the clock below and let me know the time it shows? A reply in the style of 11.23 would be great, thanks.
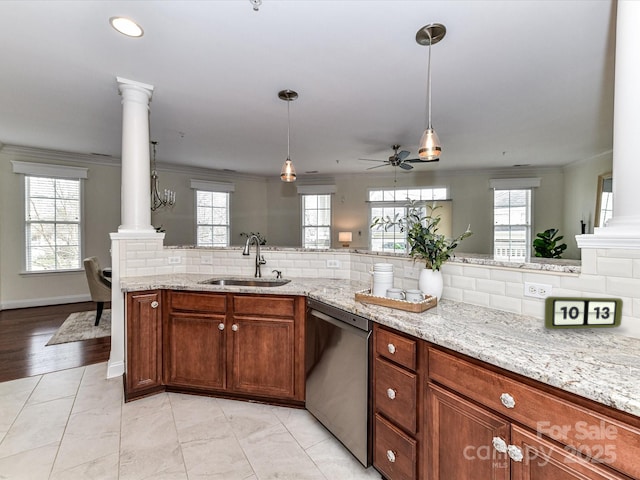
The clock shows 10.13
